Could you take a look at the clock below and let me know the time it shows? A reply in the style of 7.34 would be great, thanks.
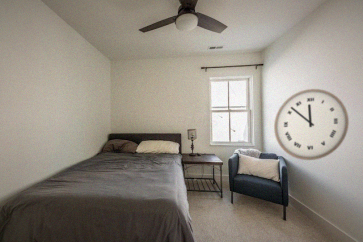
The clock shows 11.52
